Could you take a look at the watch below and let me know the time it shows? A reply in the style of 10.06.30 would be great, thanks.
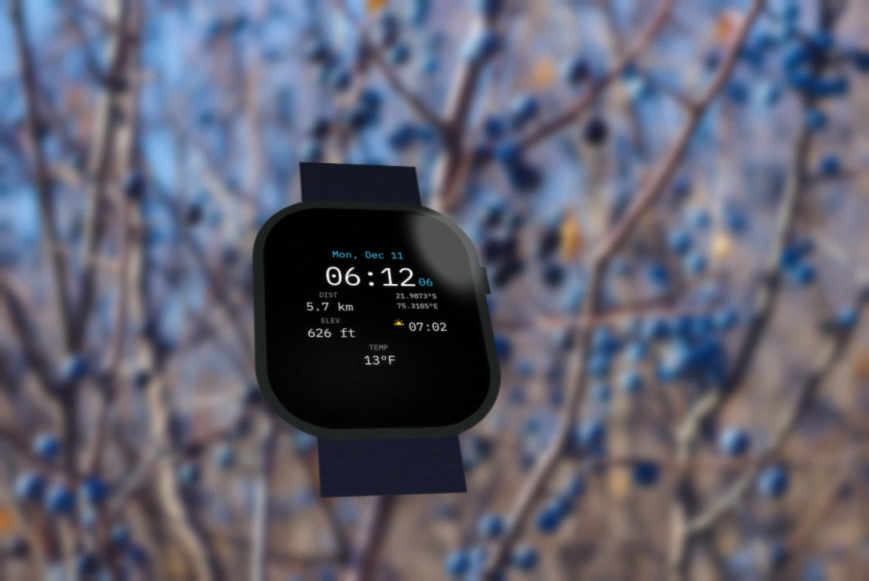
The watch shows 6.12.06
